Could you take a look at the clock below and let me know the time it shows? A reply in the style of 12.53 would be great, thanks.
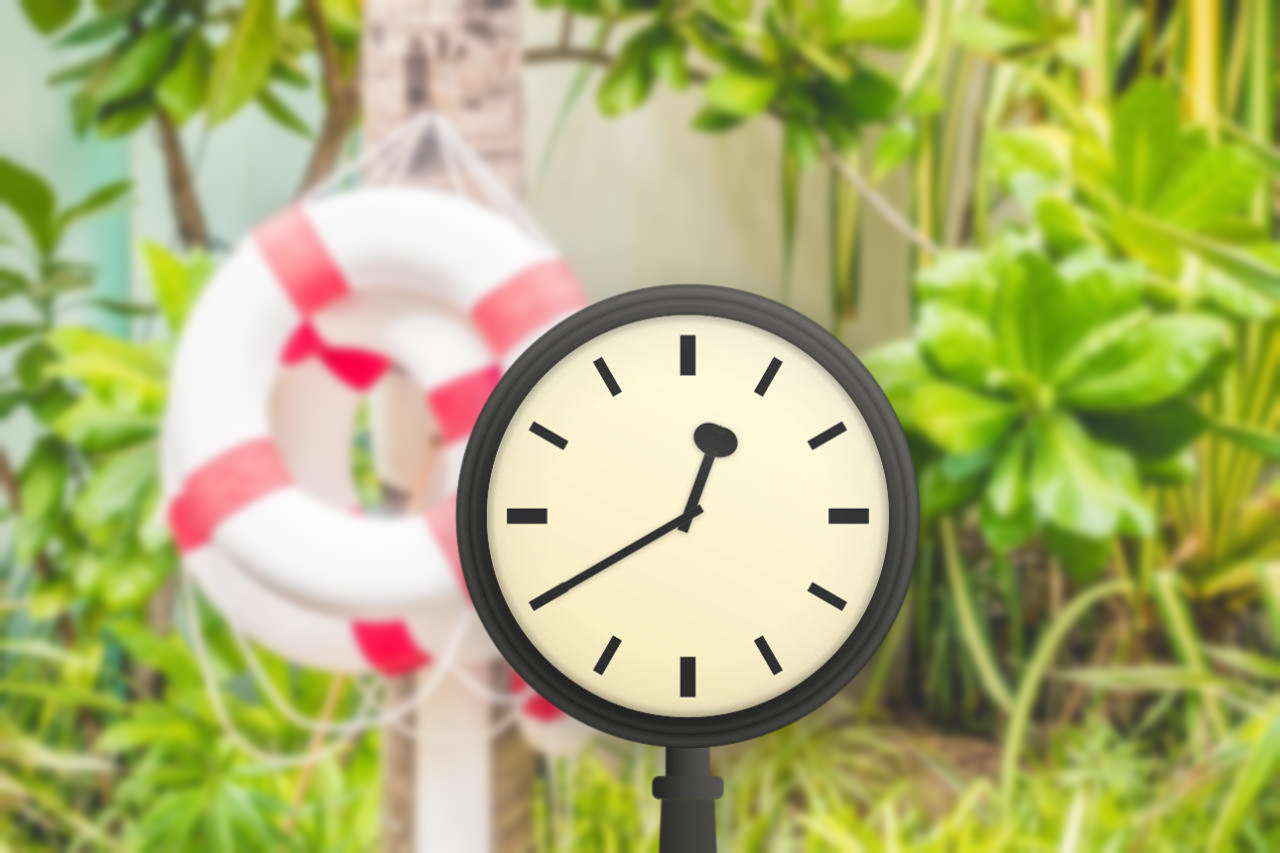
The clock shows 12.40
